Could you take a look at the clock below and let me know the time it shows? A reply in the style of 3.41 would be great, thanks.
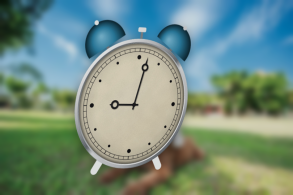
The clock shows 9.02
